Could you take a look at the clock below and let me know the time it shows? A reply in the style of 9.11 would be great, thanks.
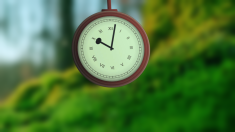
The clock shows 10.02
